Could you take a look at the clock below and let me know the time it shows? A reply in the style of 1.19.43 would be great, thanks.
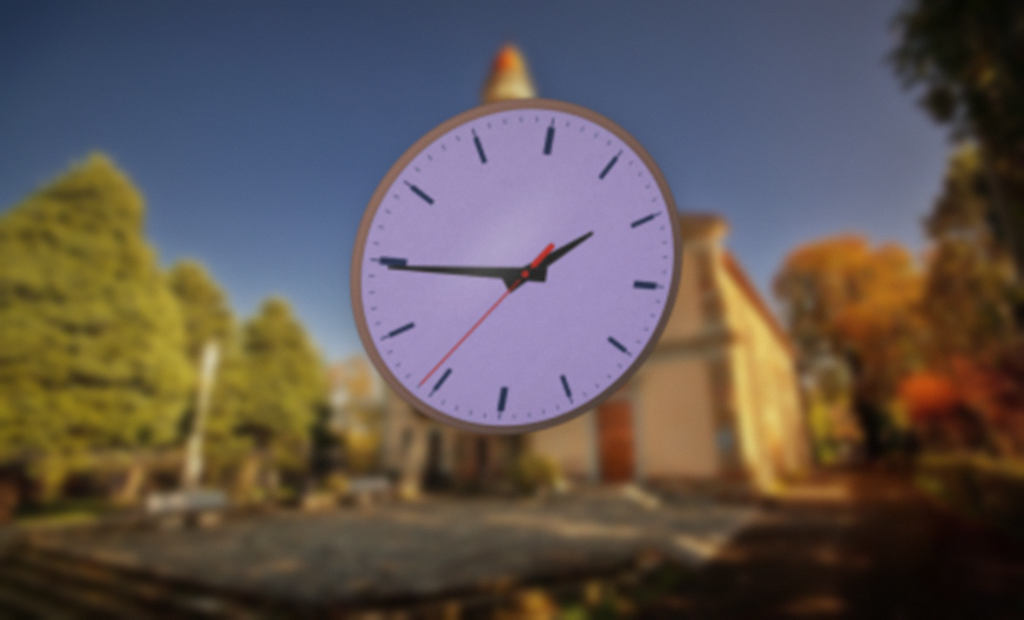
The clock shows 1.44.36
